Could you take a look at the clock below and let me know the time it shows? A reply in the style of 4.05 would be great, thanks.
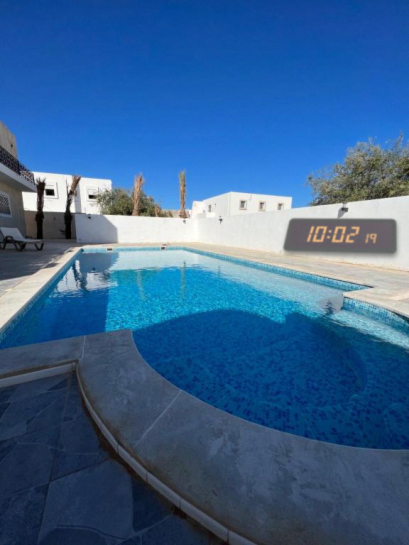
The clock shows 10.02
